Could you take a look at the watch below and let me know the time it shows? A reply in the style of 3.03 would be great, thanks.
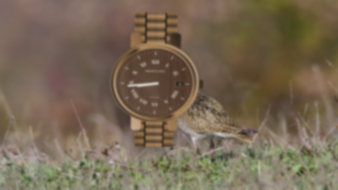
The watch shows 8.44
